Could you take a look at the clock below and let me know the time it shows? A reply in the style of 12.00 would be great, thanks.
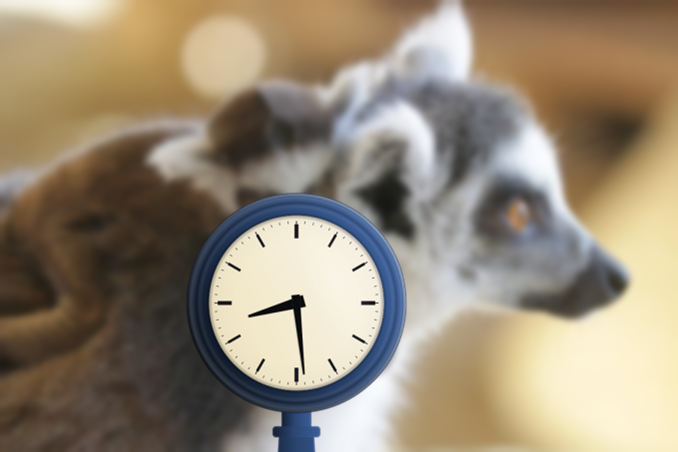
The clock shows 8.29
